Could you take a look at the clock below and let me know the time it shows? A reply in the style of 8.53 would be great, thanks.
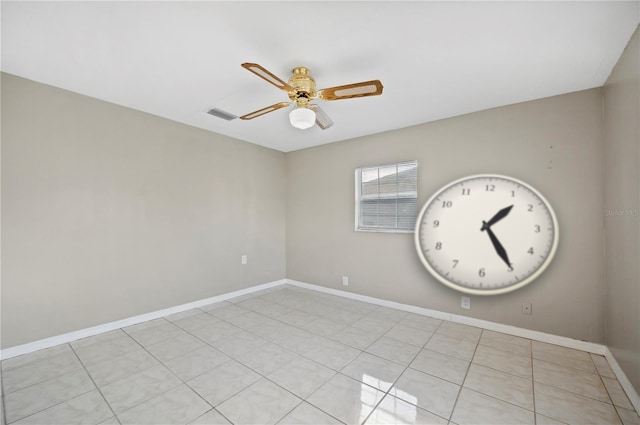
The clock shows 1.25
